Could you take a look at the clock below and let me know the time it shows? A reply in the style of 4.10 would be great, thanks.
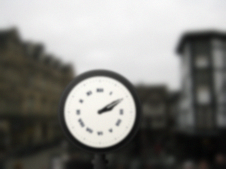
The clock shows 2.10
